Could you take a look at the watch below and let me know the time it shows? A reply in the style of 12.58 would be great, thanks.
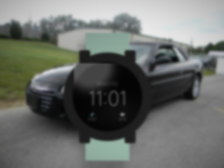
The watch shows 11.01
